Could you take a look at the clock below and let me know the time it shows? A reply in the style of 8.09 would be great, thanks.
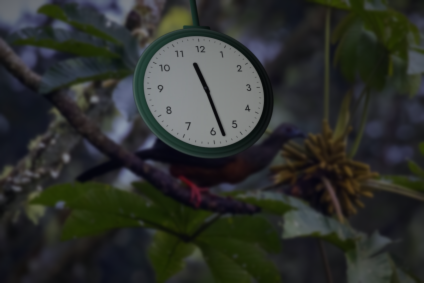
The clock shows 11.28
